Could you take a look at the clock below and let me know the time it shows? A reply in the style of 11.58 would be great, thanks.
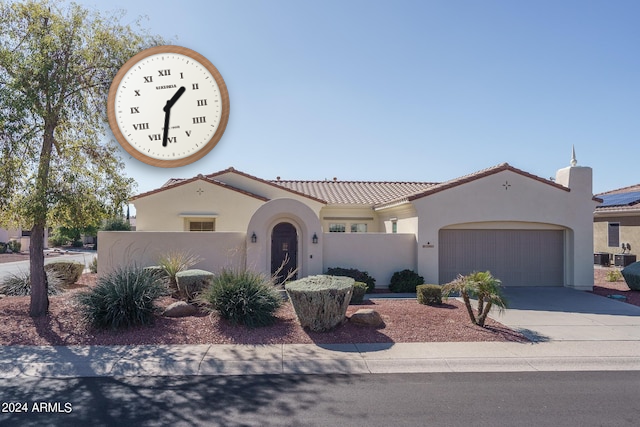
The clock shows 1.32
